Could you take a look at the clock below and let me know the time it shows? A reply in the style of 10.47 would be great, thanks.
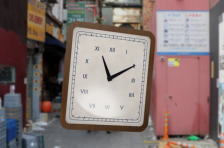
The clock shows 11.10
